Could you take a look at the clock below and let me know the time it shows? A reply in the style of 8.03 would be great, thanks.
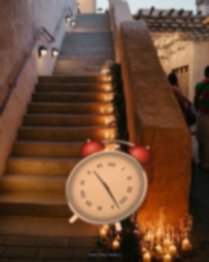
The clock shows 10.23
